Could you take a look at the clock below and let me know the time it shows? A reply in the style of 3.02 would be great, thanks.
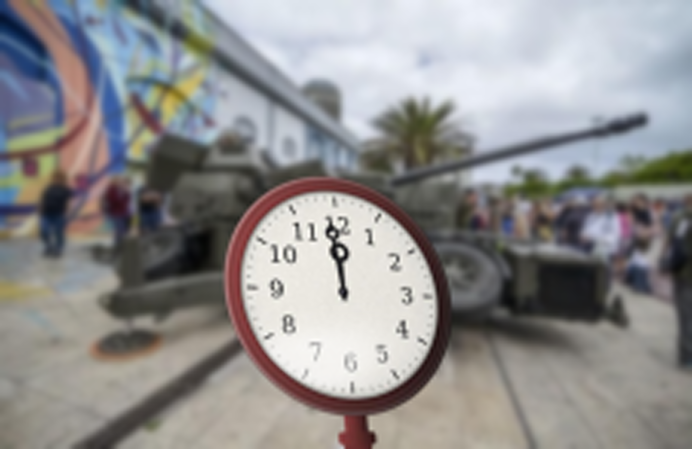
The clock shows 11.59
